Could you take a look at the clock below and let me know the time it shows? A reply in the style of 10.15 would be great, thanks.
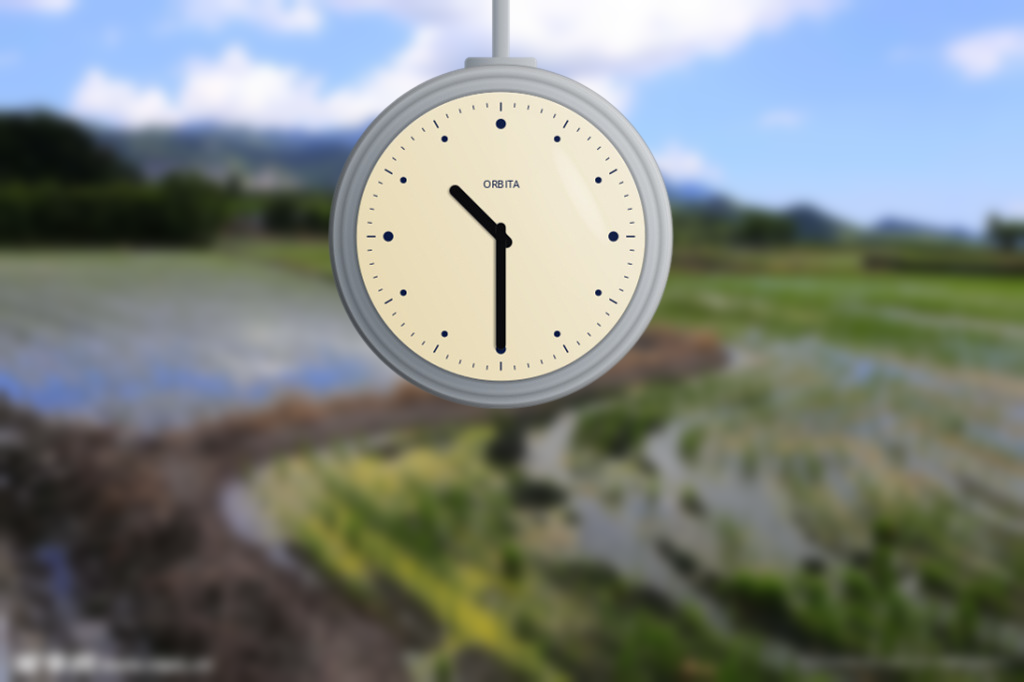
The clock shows 10.30
